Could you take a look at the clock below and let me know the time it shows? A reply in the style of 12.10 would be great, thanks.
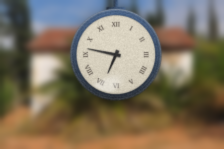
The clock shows 6.47
